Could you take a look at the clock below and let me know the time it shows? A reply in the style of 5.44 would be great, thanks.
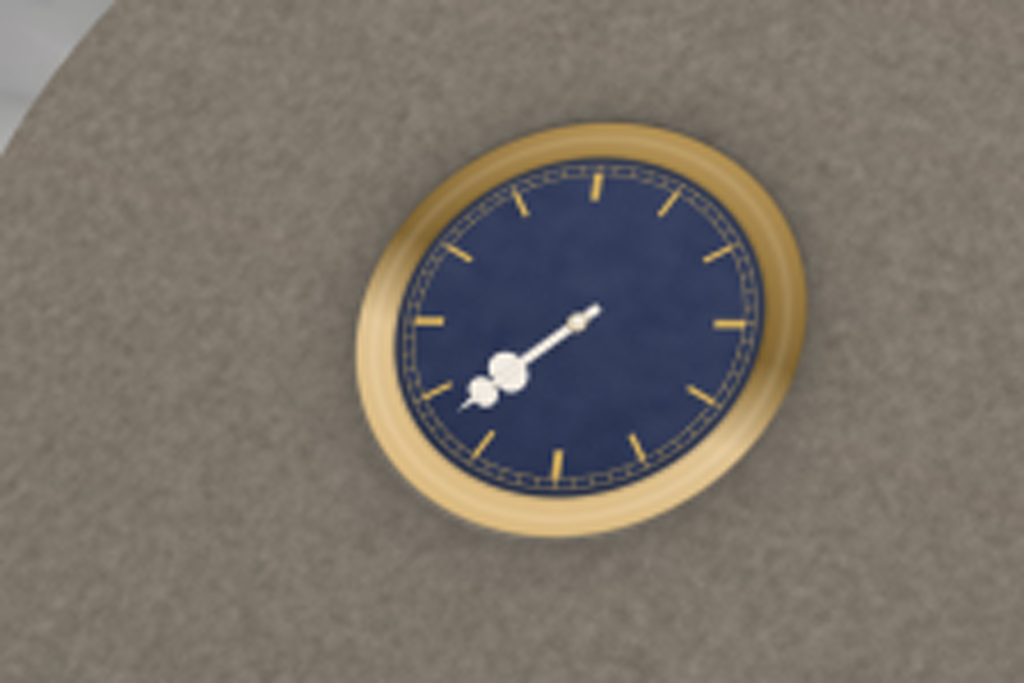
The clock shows 7.38
